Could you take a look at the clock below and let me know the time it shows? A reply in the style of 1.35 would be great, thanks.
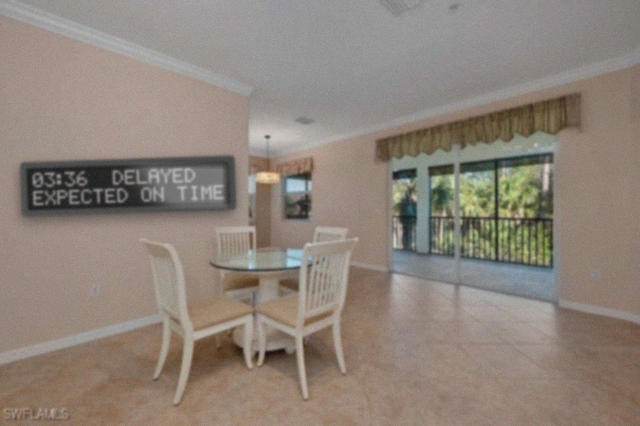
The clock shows 3.36
